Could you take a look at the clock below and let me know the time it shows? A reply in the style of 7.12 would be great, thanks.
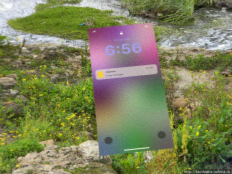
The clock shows 6.56
